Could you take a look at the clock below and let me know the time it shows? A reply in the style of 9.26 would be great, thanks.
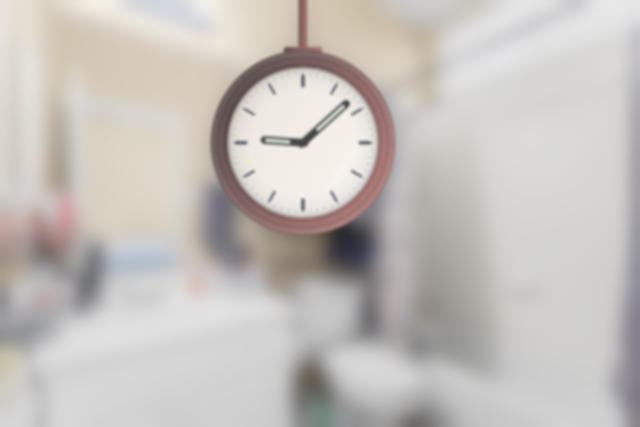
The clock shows 9.08
